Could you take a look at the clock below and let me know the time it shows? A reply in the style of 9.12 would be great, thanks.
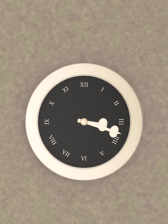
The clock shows 3.18
